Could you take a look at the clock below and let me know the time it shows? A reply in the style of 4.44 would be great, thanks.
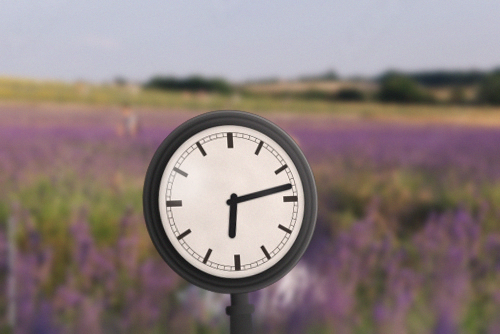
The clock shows 6.13
